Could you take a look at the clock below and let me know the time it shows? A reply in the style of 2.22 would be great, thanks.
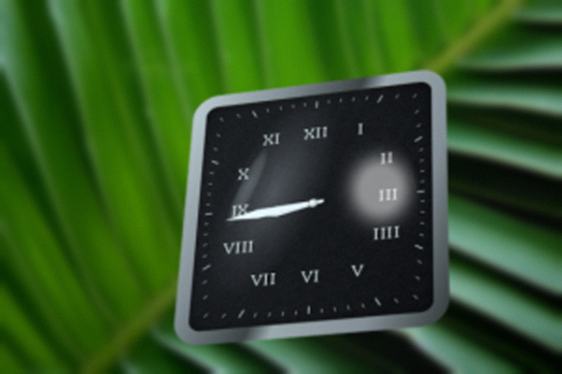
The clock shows 8.44
